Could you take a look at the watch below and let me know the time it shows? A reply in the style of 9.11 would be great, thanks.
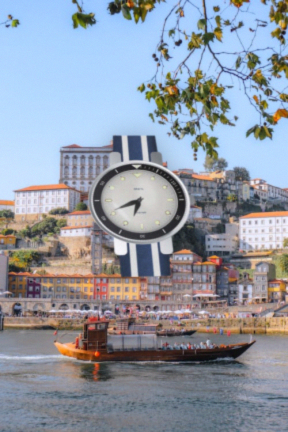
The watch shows 6.41
